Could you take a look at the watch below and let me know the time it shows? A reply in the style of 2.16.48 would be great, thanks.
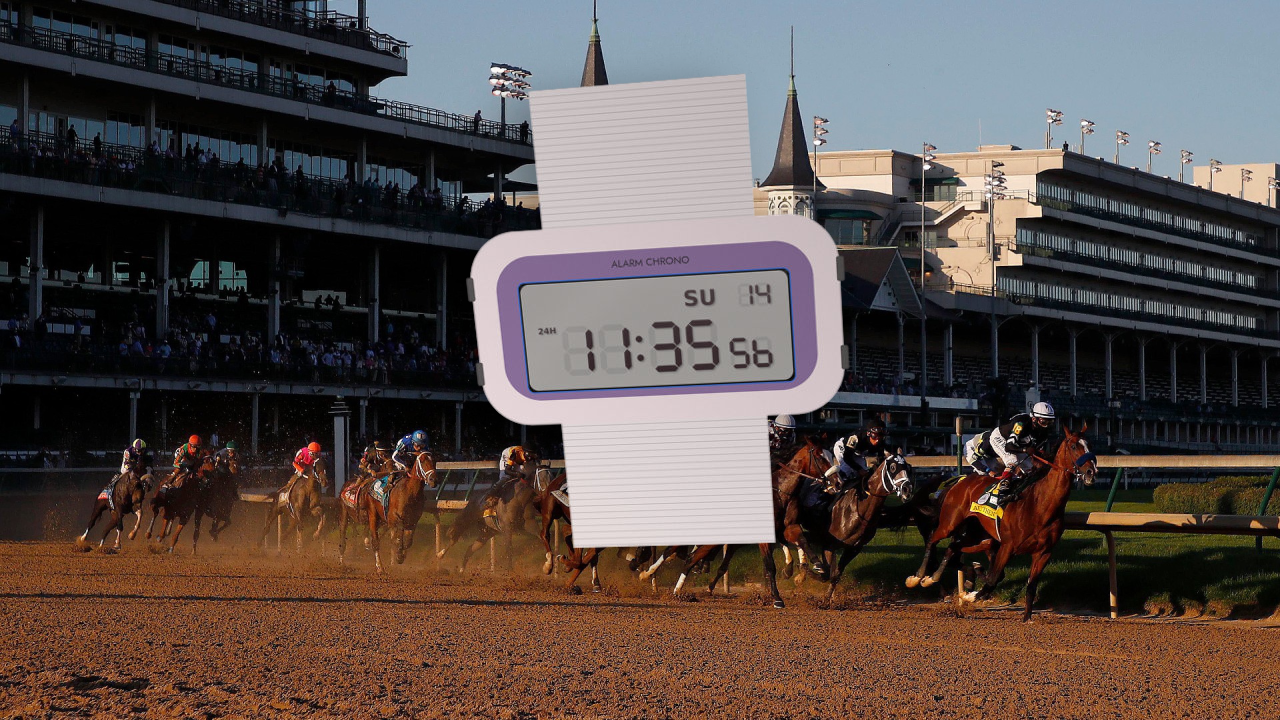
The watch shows 11.35.56
